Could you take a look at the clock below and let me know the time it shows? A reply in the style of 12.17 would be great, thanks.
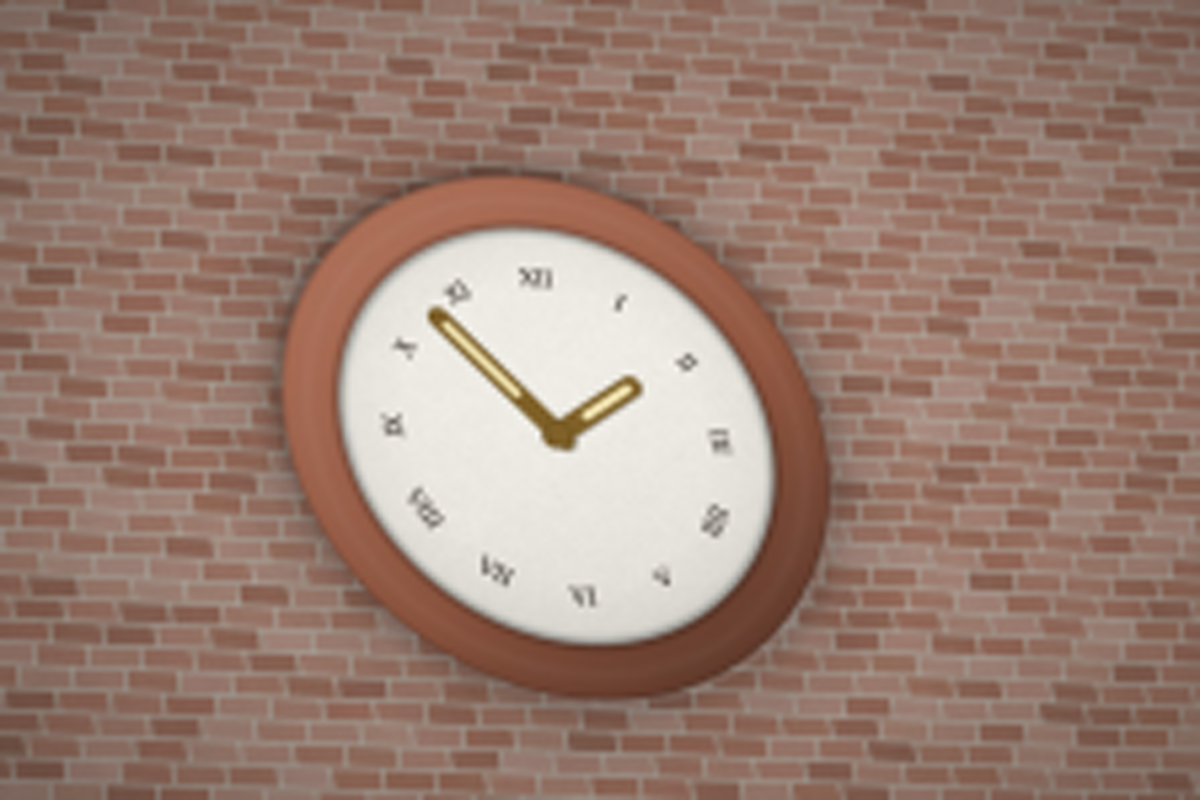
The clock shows 1.53
